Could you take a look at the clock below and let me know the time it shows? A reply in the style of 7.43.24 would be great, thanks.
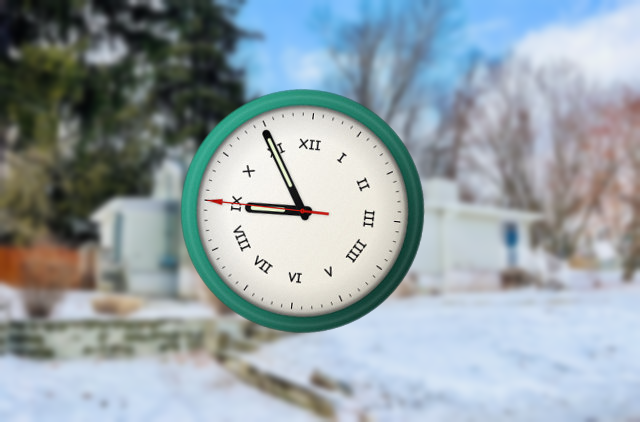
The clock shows 8.54.45
